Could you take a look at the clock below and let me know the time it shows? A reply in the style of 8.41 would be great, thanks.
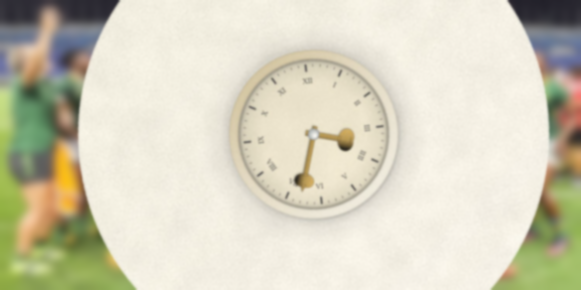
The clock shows 3.33
